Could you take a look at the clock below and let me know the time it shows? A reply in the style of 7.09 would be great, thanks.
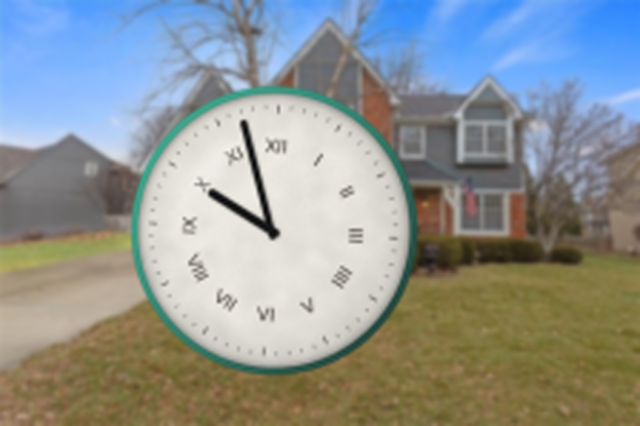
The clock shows 9.57
